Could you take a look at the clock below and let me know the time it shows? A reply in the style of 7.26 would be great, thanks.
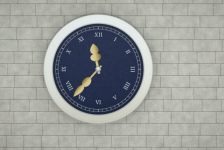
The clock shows 11.37
